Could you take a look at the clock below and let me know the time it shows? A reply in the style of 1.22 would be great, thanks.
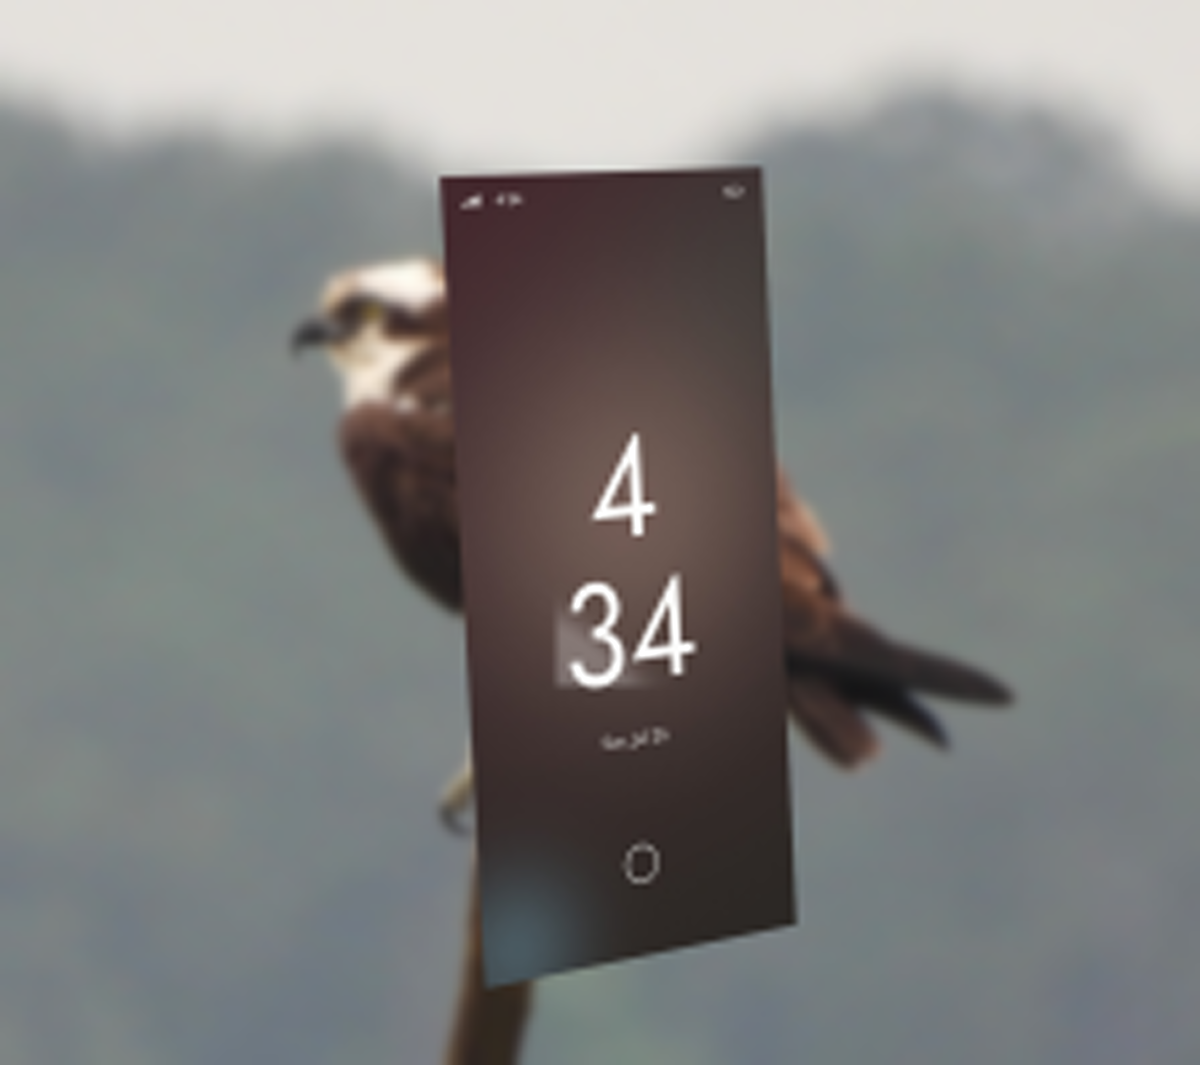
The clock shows 4.34
